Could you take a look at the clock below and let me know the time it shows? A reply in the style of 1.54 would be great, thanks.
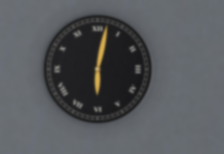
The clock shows 6.02
